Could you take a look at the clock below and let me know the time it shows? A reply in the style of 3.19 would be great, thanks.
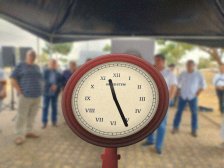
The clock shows 11.26
